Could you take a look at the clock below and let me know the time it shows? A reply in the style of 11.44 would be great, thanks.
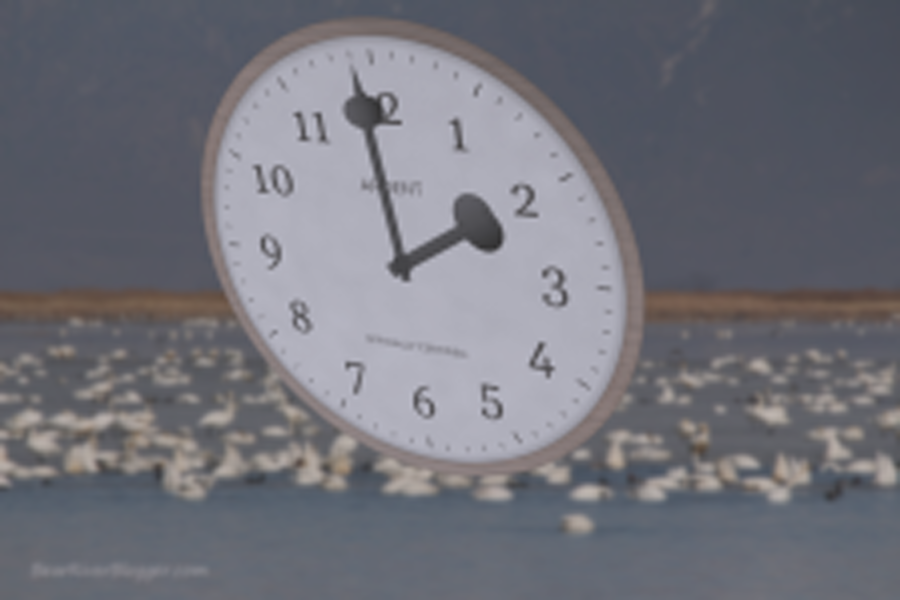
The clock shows 1.59
